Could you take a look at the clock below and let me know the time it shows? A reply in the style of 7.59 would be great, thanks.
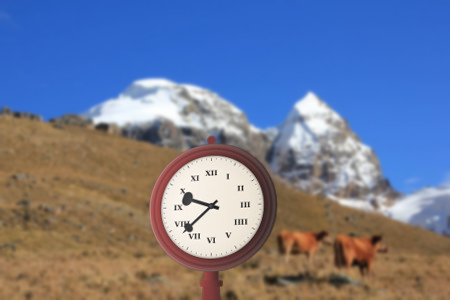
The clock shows 9.38
